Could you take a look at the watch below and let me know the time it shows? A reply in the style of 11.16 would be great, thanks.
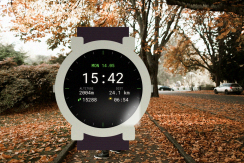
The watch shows 15.42
